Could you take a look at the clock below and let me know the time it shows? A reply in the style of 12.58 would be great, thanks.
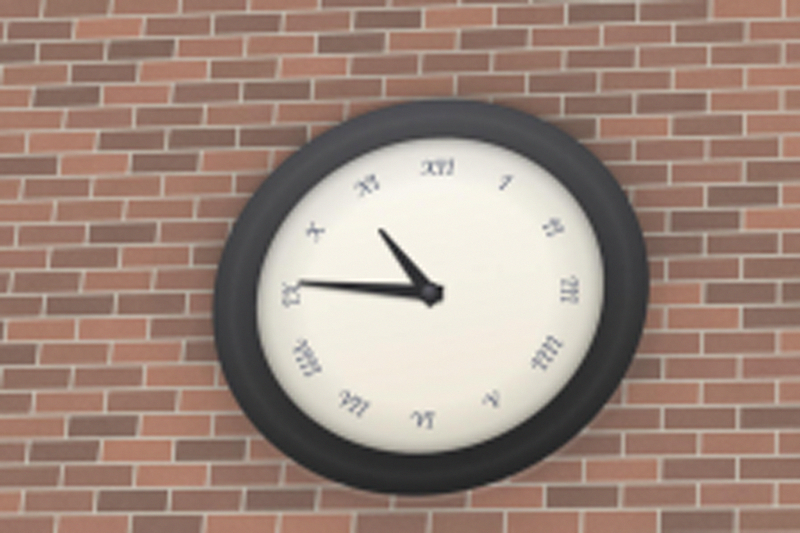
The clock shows 10.46
